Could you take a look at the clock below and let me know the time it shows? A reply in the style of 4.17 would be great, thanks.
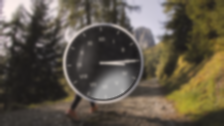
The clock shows 3.15
